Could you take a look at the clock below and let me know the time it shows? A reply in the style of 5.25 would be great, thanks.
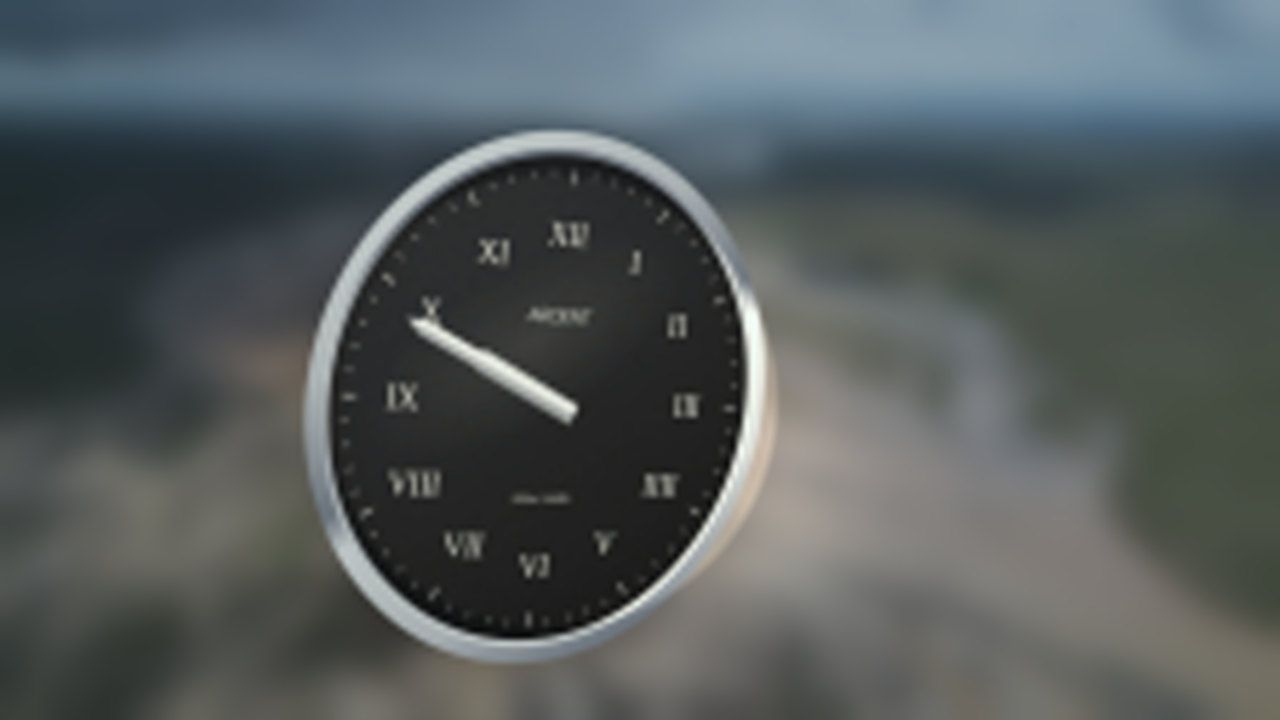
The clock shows 9.49
